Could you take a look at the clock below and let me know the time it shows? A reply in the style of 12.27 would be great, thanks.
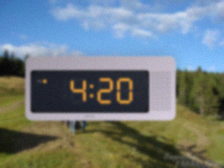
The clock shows 4.20
